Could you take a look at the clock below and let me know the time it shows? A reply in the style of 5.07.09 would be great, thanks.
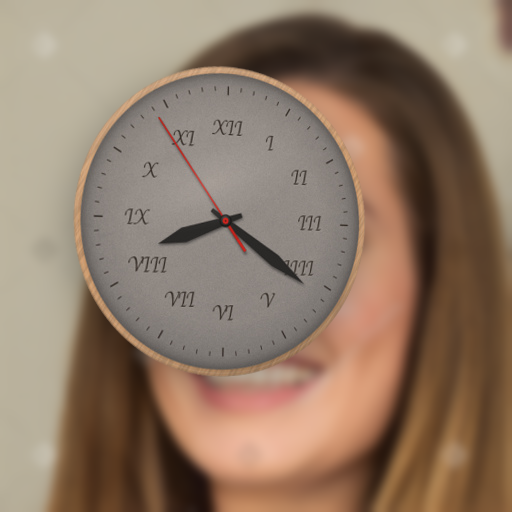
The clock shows 8.20.54
